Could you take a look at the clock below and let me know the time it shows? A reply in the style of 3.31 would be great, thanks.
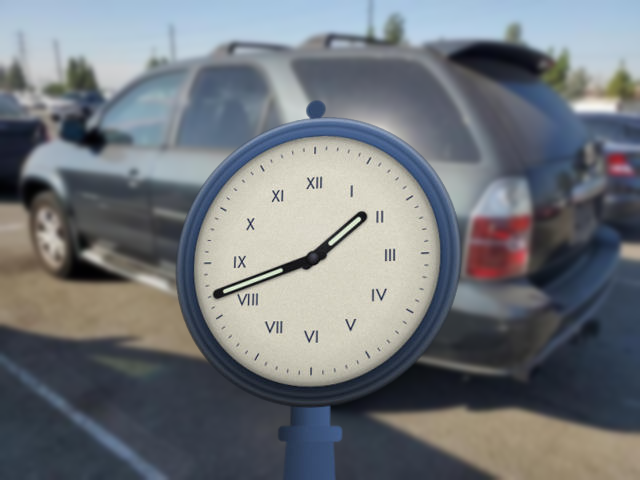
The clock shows 1.42
